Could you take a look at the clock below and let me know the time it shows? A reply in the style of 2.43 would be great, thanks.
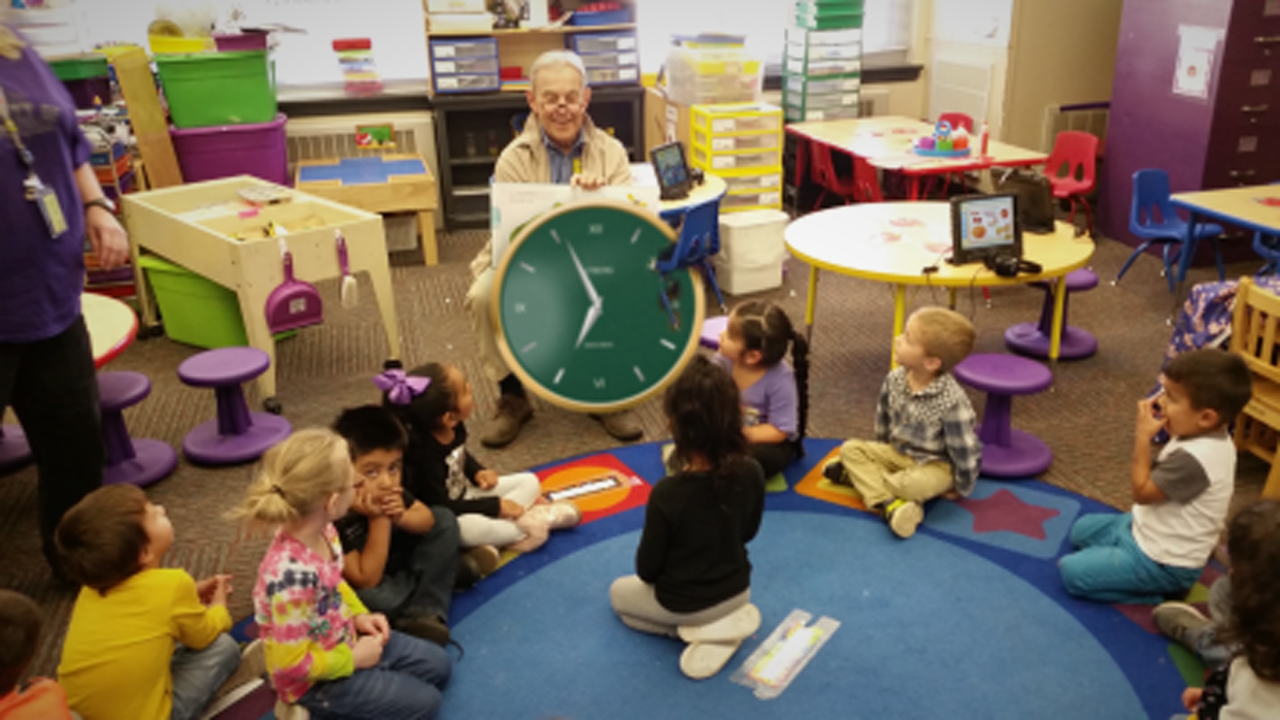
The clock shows 6.56
